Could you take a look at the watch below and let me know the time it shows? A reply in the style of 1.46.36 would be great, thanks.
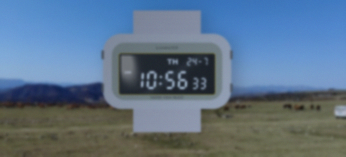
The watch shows 10.56.33
